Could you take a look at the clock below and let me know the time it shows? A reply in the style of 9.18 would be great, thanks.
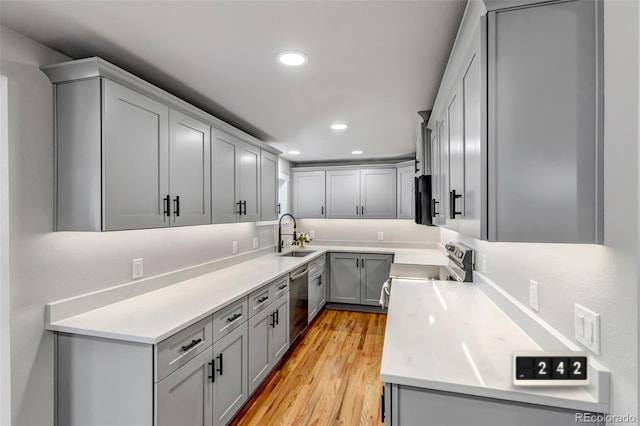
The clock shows 2.42
